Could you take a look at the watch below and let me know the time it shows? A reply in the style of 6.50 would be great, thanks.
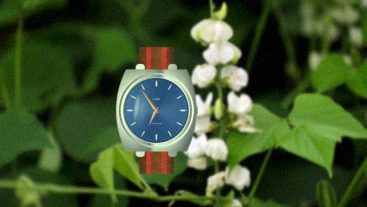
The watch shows 6.54
